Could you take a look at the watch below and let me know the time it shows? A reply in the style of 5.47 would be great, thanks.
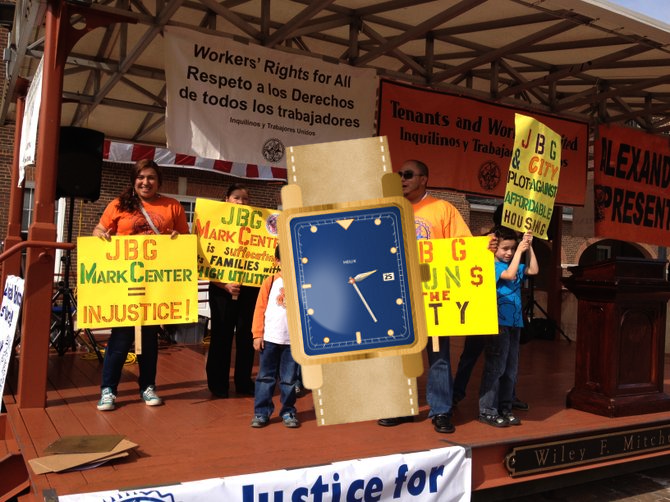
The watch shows 2.26
